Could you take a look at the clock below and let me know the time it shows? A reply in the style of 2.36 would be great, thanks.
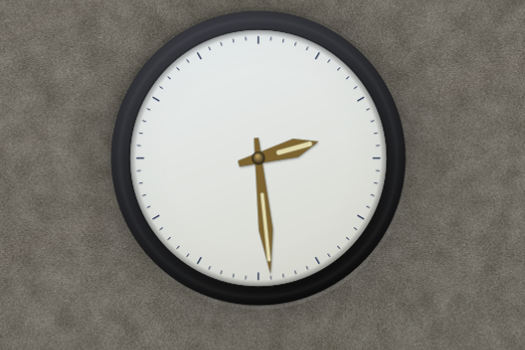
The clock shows 2.29
